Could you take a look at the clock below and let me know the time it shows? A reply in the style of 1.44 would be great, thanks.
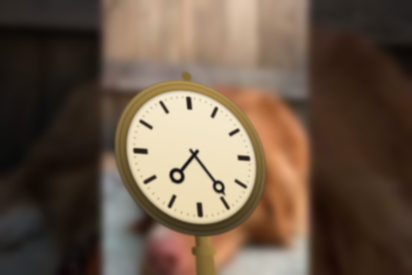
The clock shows 7.24
